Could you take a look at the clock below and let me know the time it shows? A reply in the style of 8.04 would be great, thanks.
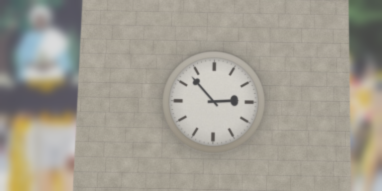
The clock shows 2.53
